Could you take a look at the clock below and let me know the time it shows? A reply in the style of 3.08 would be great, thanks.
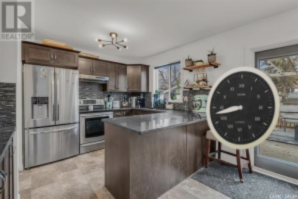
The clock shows 8.43
